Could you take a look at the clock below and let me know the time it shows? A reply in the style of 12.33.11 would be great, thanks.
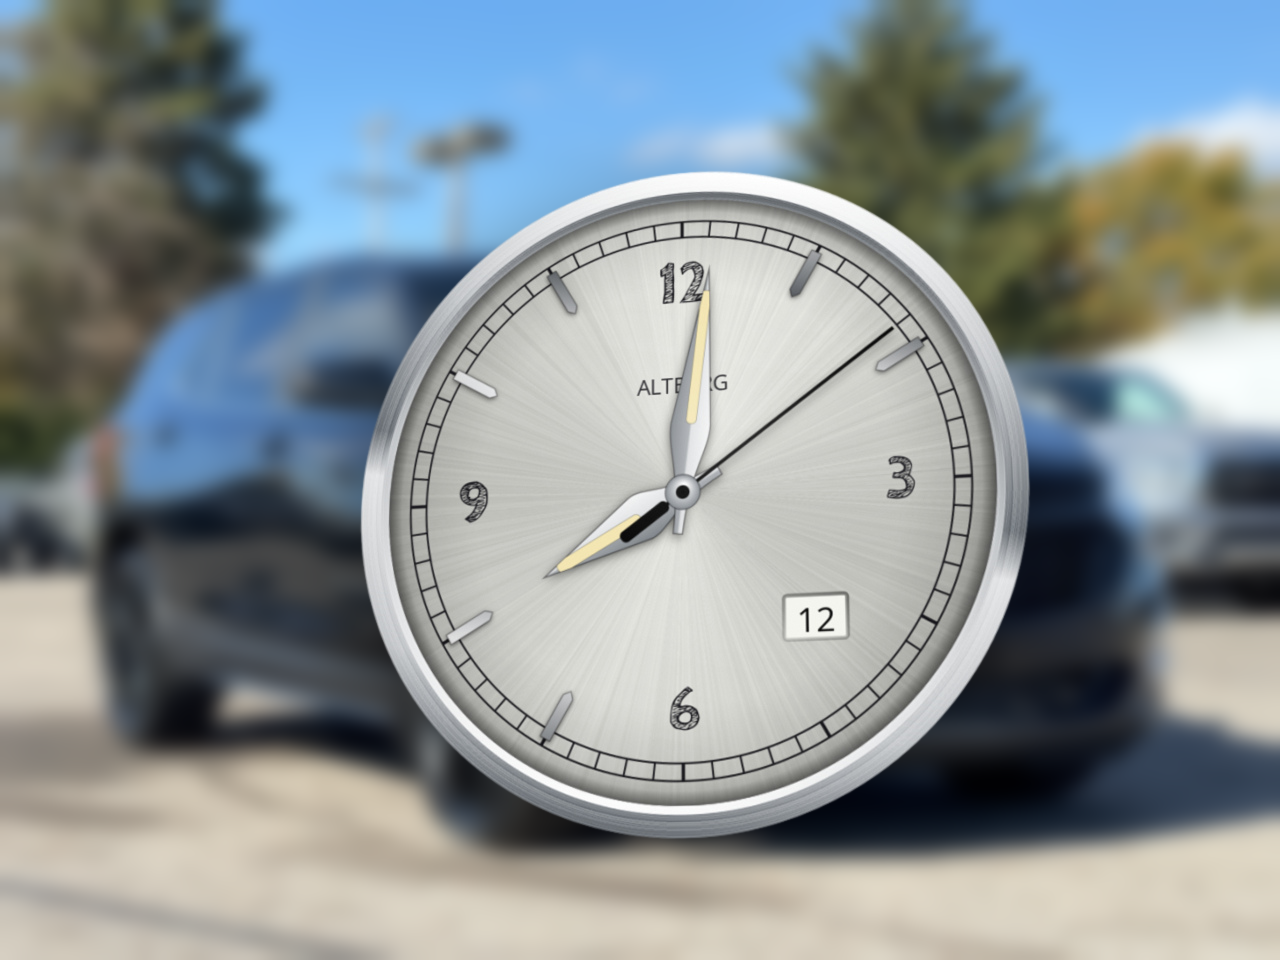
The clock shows 8.01.09
